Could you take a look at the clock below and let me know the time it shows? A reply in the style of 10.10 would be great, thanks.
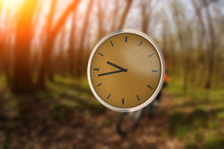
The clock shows 9.43
